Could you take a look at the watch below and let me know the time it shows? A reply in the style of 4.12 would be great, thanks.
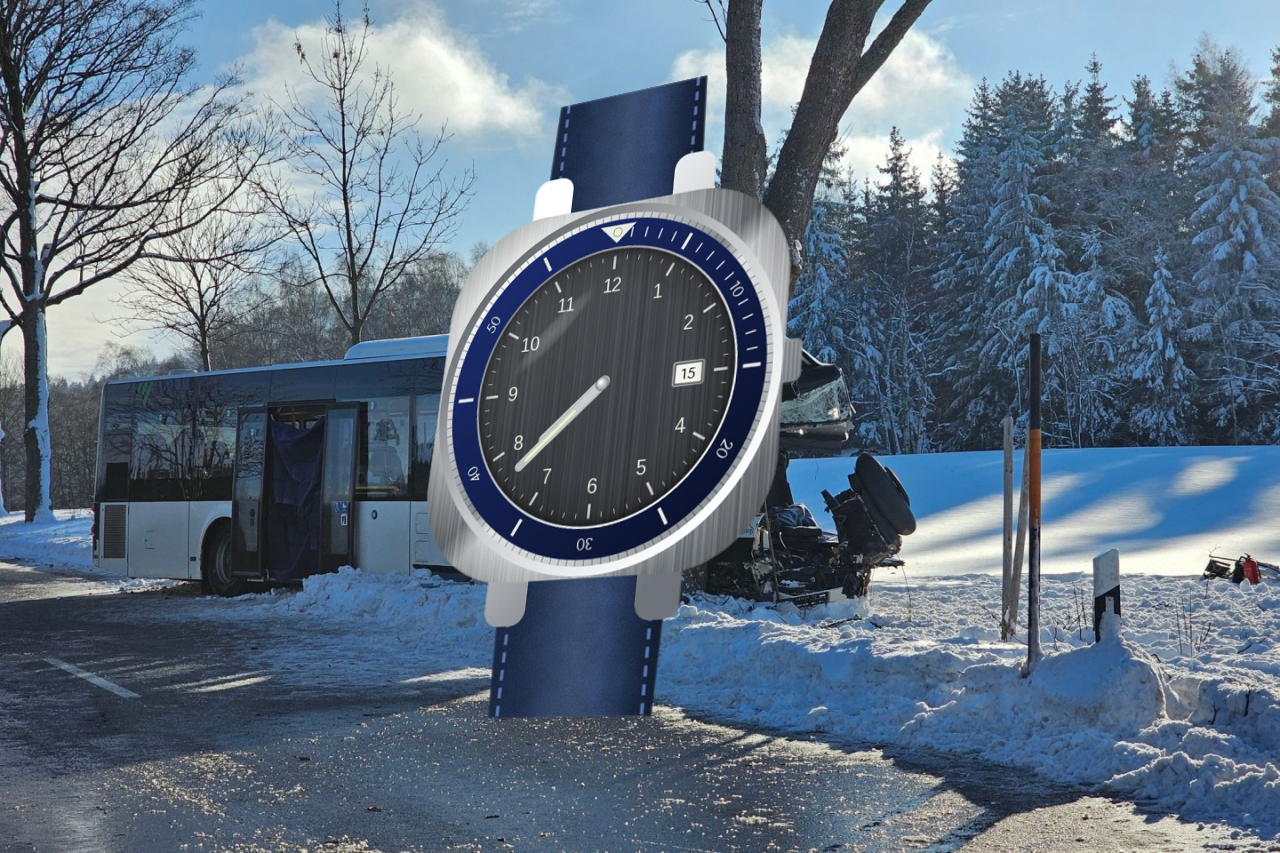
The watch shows 7.38
